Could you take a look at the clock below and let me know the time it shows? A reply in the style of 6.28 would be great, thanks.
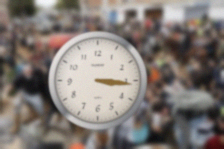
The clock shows 3.16
